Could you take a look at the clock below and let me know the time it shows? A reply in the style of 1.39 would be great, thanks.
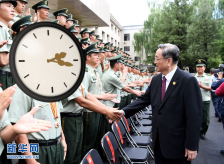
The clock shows 2.17
